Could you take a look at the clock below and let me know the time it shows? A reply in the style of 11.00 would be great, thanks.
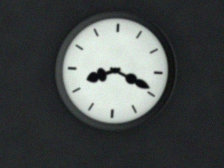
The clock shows 8.19
